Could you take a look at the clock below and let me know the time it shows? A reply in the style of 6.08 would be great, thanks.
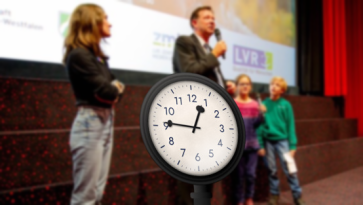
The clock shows 12.46
